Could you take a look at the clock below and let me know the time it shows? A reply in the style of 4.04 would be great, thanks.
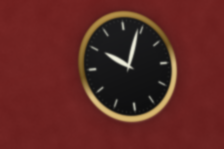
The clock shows 10.04
